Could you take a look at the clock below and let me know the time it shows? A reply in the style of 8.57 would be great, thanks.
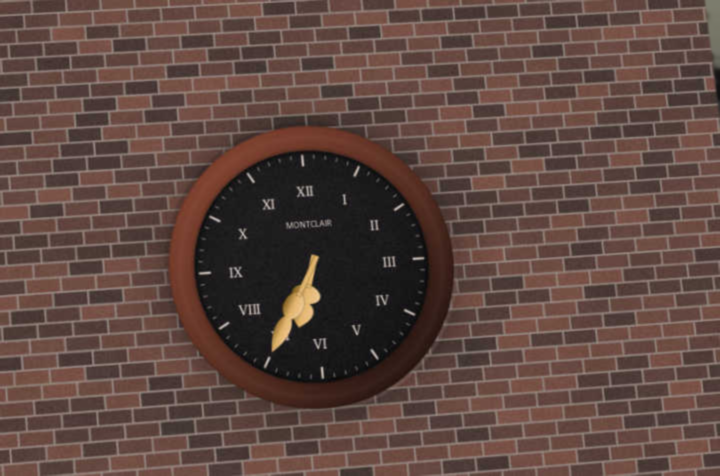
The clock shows 6.35
